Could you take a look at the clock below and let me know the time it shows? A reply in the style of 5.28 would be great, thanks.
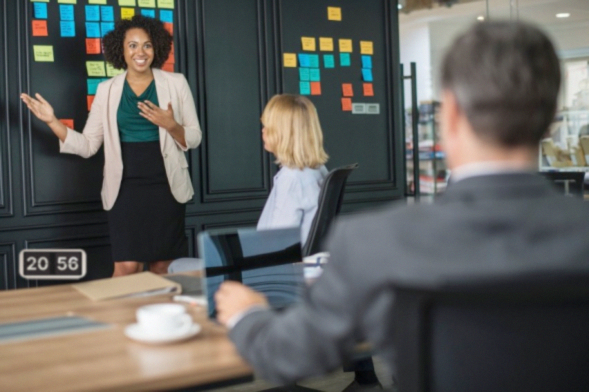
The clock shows 20.56
